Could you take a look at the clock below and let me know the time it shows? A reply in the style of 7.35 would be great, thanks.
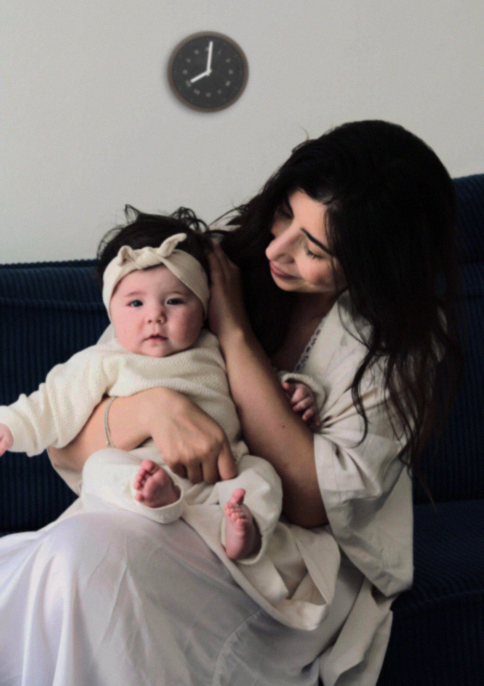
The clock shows 8.01
